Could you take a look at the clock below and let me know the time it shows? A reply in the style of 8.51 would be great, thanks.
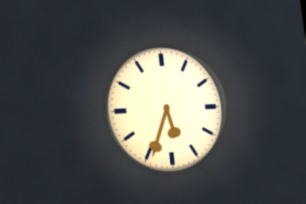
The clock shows 5.34
